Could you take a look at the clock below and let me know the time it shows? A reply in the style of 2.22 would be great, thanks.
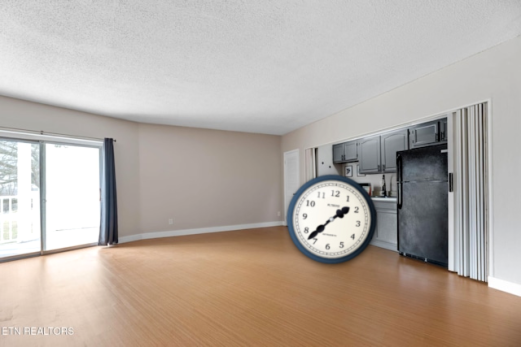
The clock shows 1.37
